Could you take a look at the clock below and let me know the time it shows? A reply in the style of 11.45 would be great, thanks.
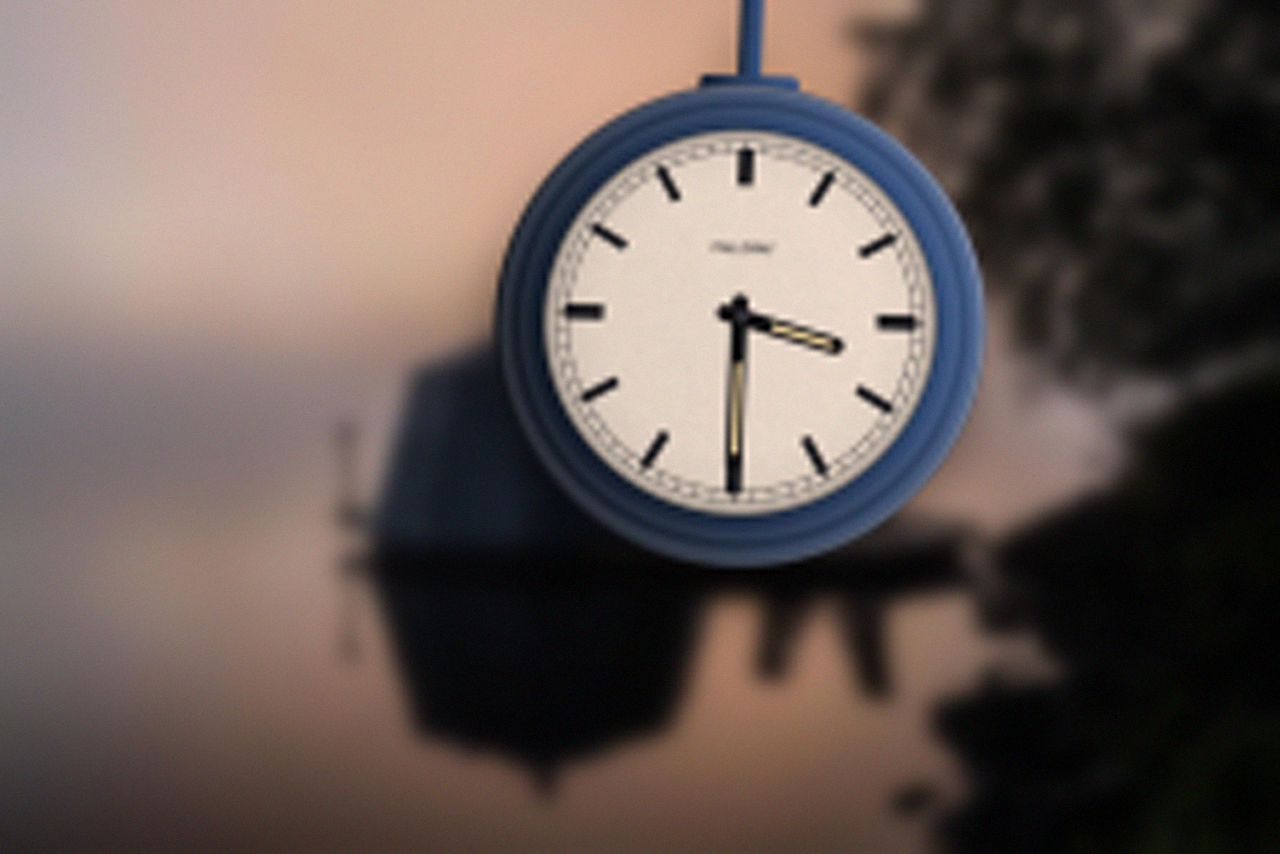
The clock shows 3.30
